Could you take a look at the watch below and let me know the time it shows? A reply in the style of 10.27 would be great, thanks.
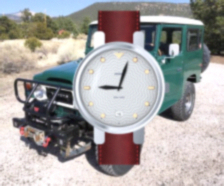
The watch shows 9.03
